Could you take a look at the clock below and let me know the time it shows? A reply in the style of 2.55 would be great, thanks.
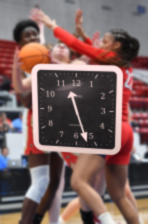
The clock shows 11.27
